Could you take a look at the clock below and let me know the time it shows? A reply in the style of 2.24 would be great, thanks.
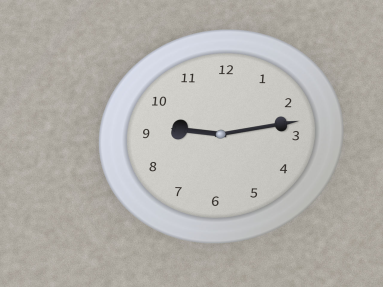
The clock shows 9.13
